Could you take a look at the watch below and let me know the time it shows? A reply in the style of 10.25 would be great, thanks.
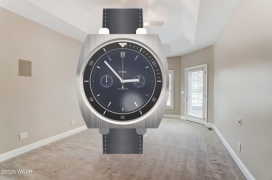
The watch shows 2.53
